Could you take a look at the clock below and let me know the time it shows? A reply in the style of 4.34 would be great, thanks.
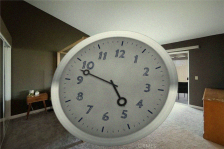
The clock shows 4.48
